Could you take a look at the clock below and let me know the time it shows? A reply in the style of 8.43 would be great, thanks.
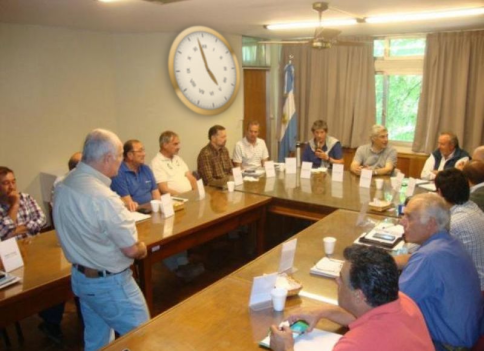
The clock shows 4.58
